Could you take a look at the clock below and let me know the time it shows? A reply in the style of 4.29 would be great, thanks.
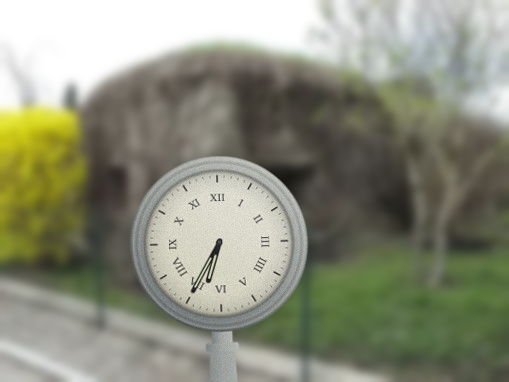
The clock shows 6.35
